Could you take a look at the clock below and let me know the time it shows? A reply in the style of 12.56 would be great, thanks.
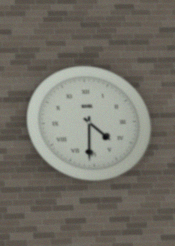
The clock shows 4.31
